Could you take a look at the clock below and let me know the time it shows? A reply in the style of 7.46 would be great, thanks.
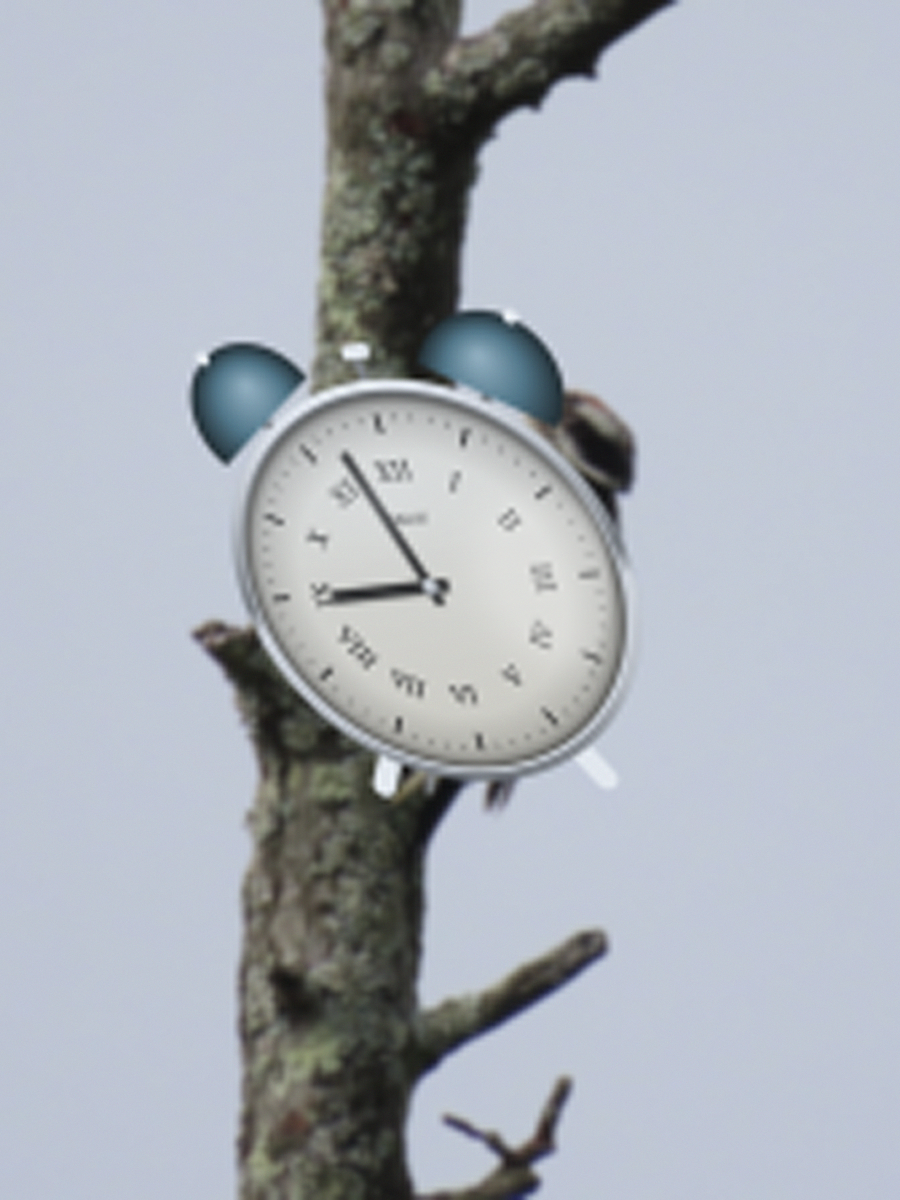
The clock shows 8.57
